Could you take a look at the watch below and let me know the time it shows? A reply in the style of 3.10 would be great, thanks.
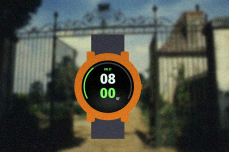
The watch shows 8.00
